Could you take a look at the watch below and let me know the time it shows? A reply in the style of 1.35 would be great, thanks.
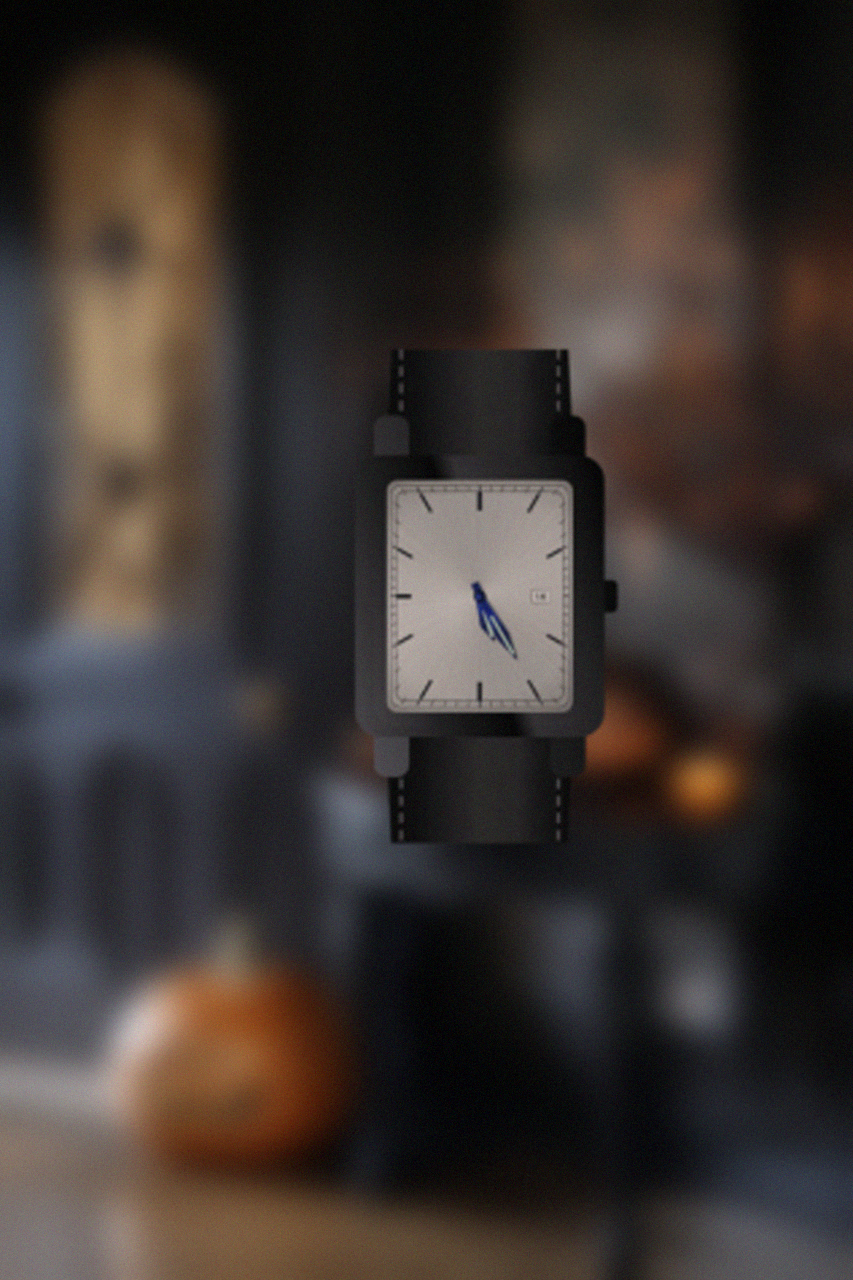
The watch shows 5.25
